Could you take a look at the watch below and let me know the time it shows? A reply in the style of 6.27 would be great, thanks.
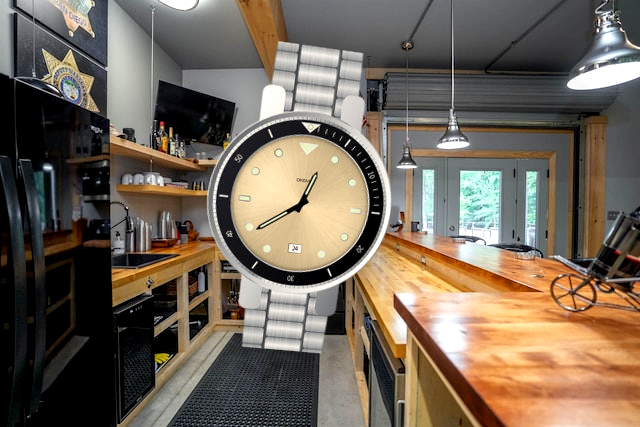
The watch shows 12.39
